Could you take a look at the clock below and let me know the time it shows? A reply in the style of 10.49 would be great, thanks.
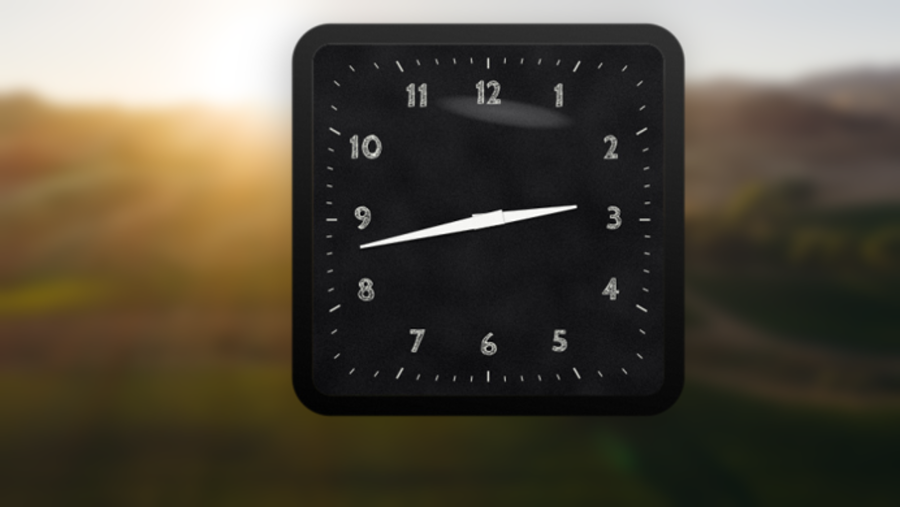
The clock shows 2.43
